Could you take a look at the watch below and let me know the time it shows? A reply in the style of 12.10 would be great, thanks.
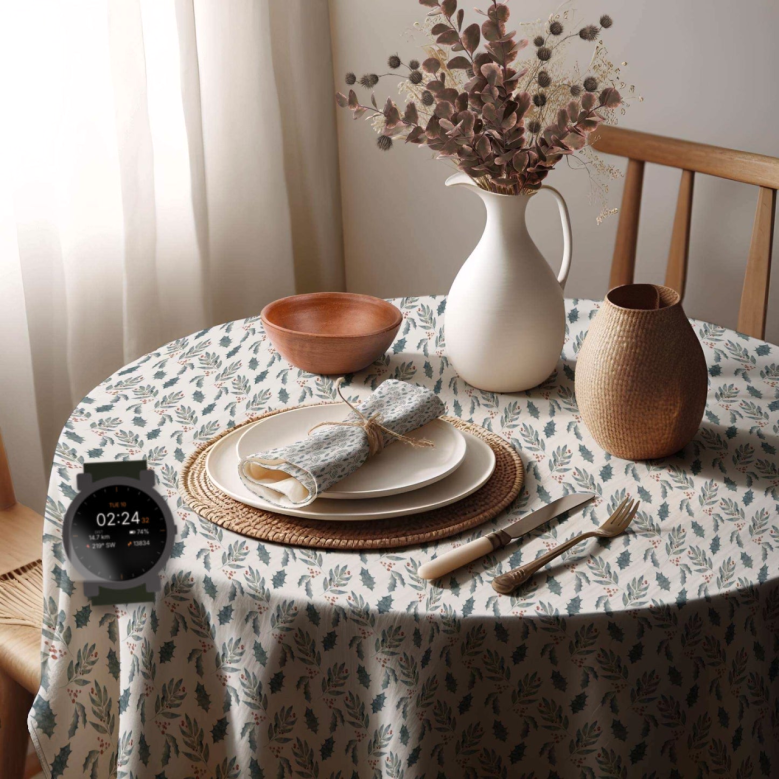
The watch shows 2.24
